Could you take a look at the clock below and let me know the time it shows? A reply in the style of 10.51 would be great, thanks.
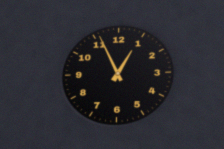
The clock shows 12.56
